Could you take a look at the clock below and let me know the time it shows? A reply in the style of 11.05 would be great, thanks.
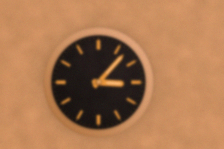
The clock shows 3.07
